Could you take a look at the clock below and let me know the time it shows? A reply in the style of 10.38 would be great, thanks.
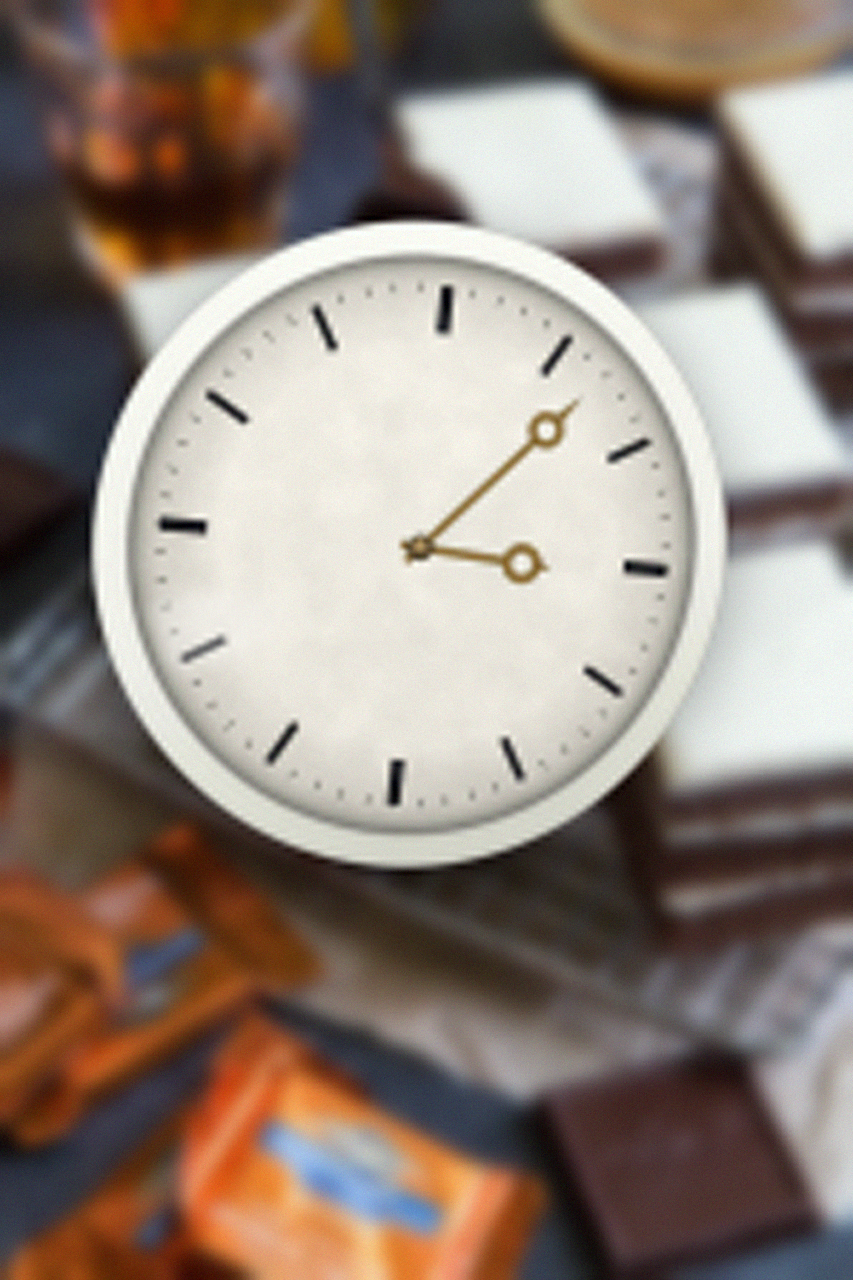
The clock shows 3.07
